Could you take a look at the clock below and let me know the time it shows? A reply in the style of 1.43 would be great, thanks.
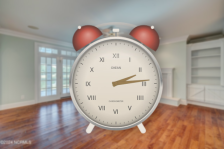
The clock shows 2.14
